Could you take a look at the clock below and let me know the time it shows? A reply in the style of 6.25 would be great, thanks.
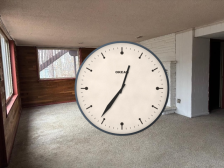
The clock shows 12.36
